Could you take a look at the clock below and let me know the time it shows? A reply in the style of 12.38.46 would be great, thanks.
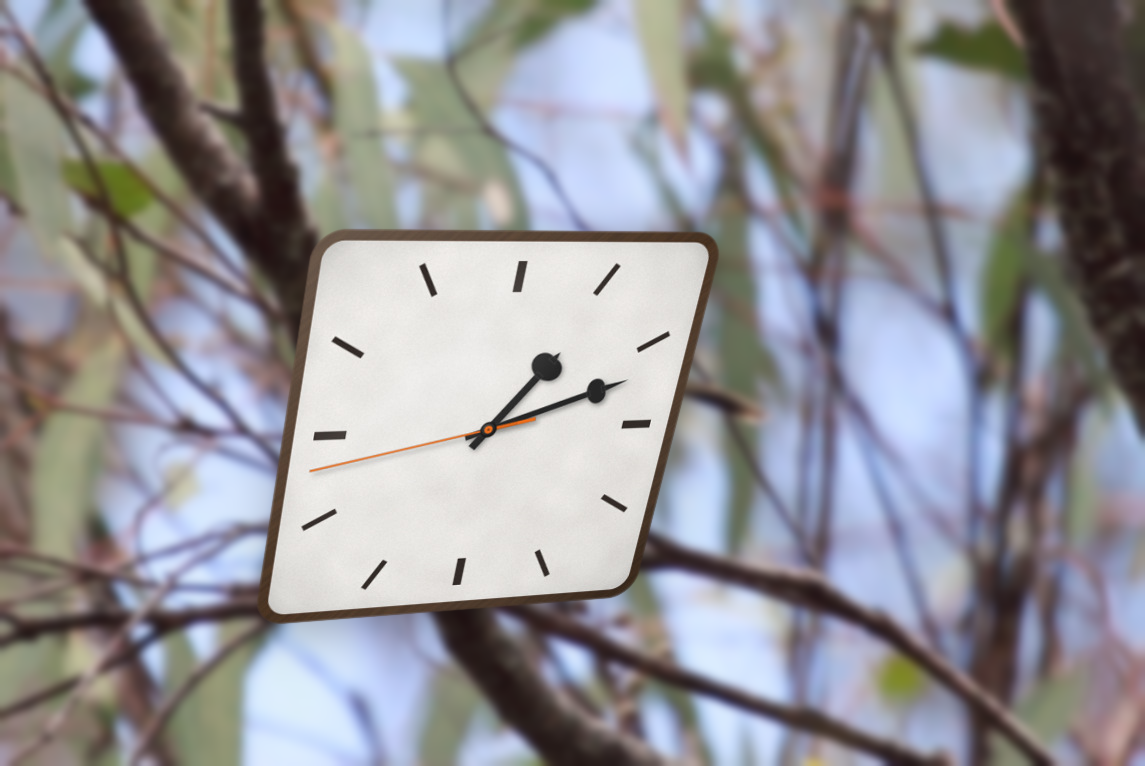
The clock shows 1.11.43
